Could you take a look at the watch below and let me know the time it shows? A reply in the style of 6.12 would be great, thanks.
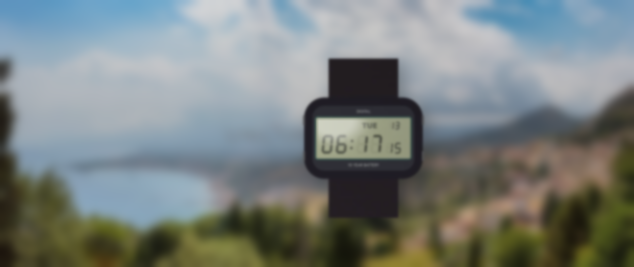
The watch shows 6.17
